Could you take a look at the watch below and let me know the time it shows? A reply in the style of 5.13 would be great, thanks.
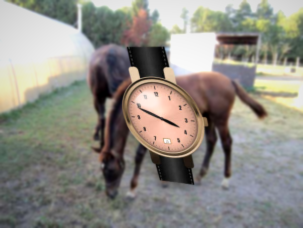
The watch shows 3.49
